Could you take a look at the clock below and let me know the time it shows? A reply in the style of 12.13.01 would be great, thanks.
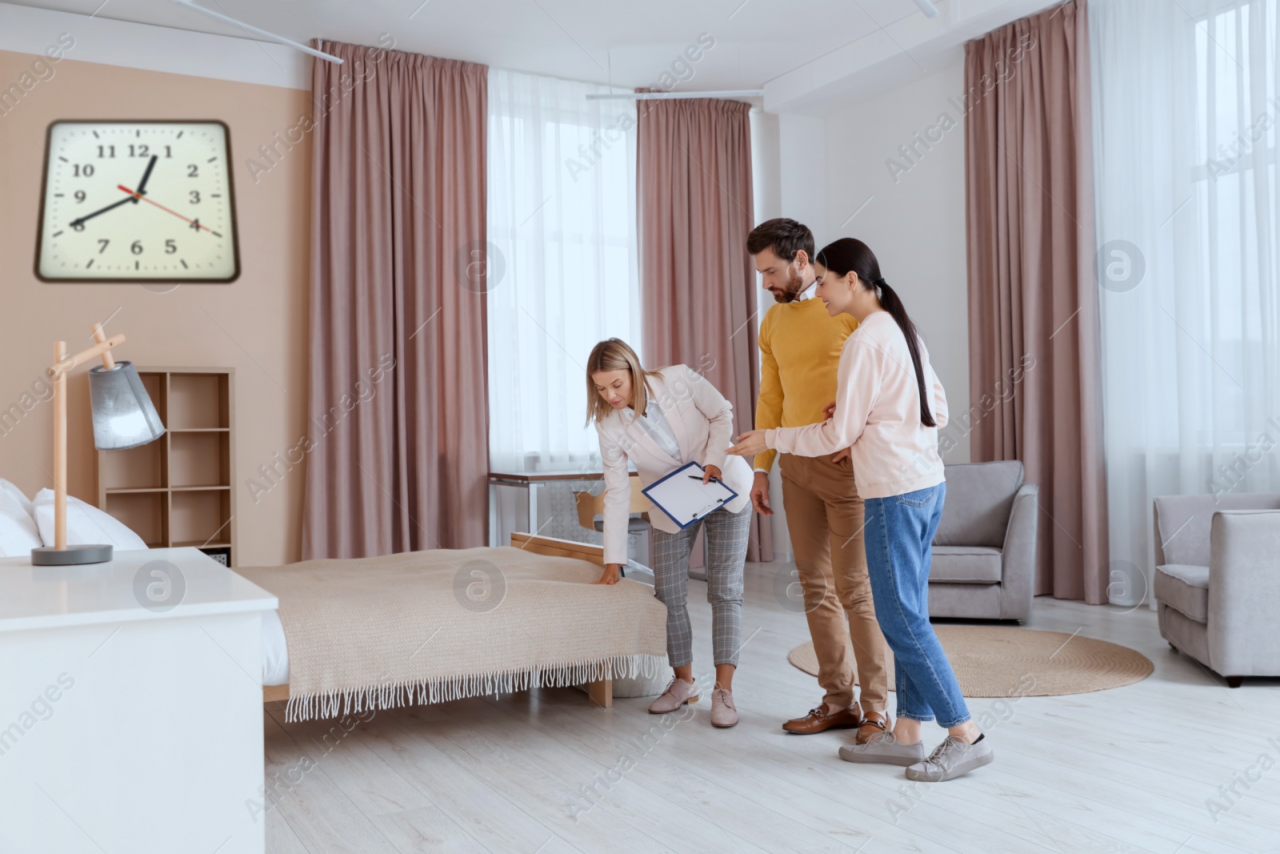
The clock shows 12.40.20
